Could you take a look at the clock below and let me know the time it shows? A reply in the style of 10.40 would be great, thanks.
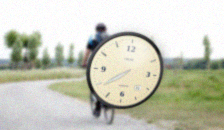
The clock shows 7.39
